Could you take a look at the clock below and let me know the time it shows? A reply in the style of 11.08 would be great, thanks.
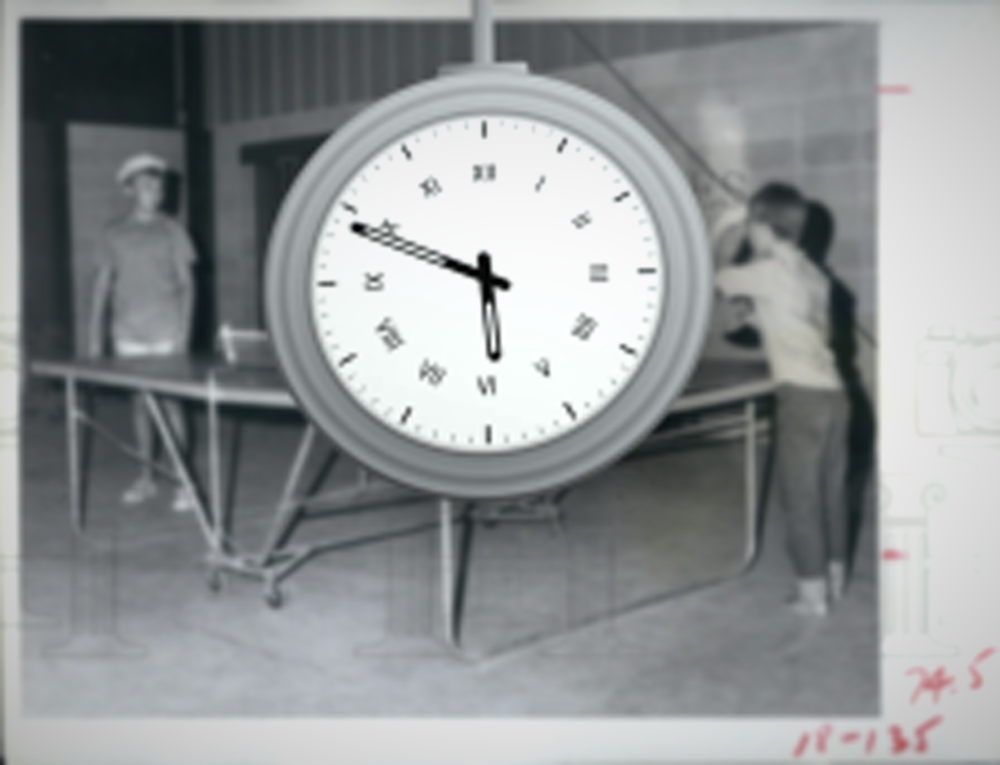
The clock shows 5.49
